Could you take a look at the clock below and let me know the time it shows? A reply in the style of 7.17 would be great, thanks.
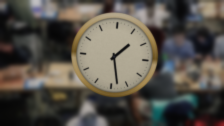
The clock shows 1.28
